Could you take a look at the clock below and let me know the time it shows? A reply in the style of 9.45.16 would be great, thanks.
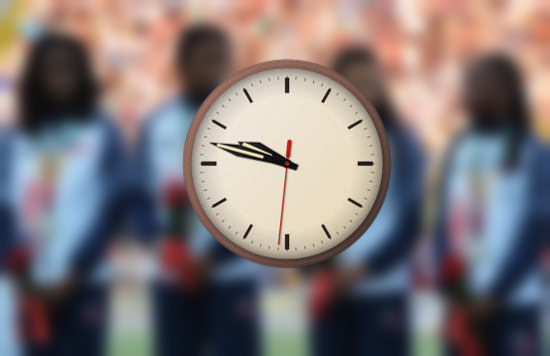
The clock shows 9.47.31
